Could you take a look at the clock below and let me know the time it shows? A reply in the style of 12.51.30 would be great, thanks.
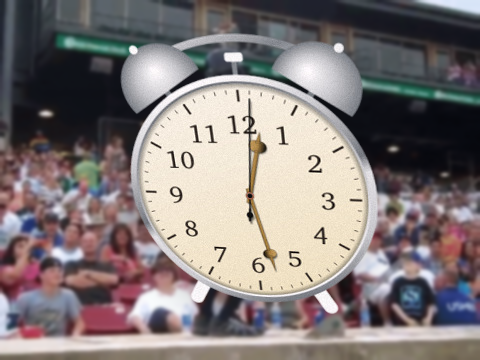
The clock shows 12.28.01
